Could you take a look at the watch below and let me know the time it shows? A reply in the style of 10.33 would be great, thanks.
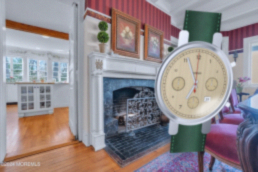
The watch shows 6.56
